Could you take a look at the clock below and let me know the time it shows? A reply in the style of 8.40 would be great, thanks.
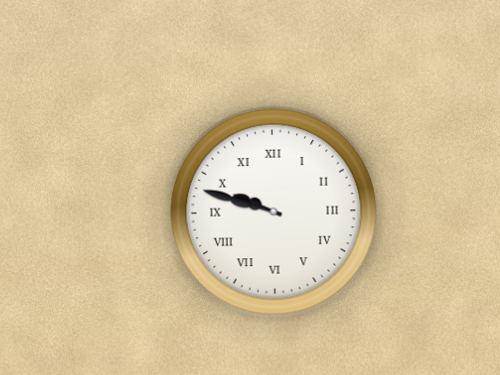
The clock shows 9.48
